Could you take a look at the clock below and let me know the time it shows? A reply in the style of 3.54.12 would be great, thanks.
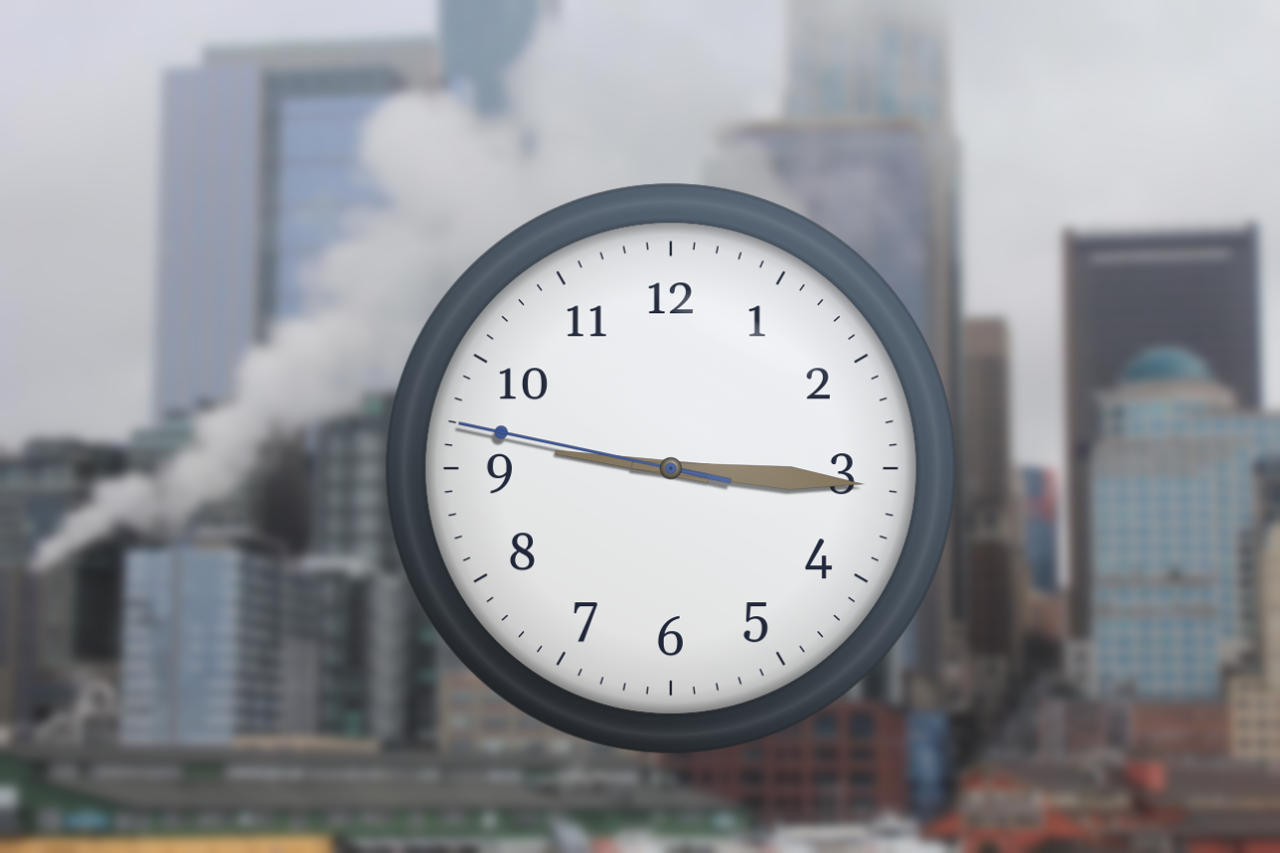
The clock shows 9.15.47
